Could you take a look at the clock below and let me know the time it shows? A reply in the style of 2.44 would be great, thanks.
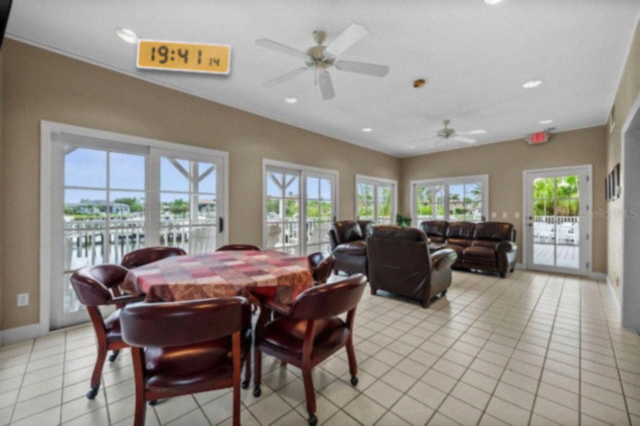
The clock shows 19.41
